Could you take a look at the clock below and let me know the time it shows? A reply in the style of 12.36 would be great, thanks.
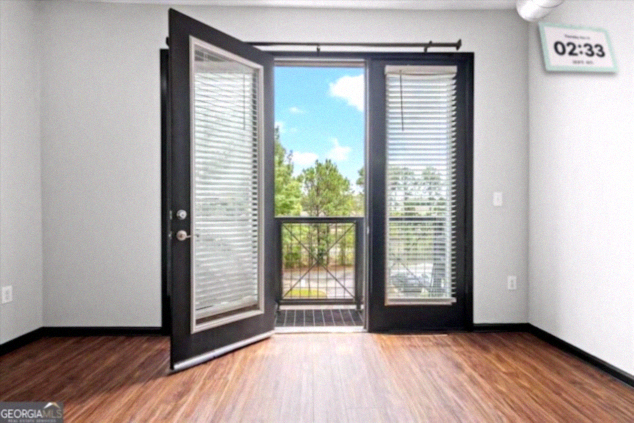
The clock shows 2.33
